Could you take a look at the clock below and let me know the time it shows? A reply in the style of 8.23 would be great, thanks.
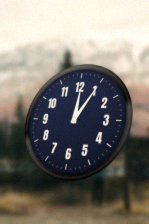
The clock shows 12.05
